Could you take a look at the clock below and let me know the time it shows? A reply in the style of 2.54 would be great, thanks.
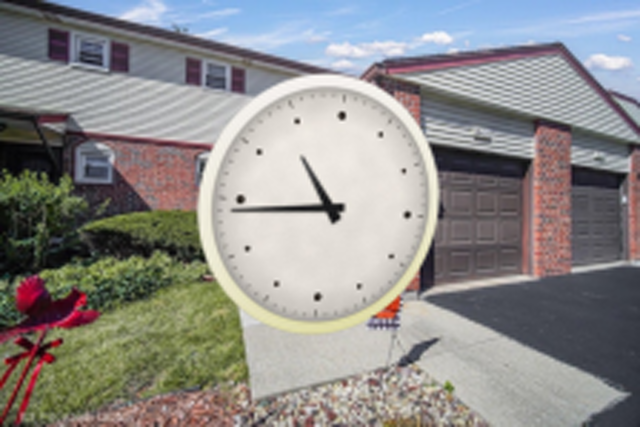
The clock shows 10.44
